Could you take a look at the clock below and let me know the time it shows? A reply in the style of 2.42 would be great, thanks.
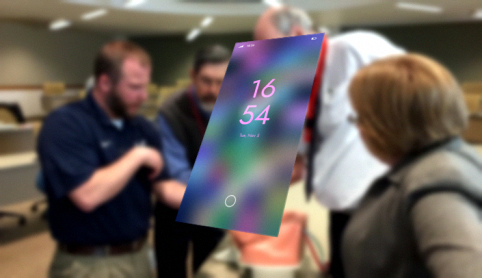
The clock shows 16.54
